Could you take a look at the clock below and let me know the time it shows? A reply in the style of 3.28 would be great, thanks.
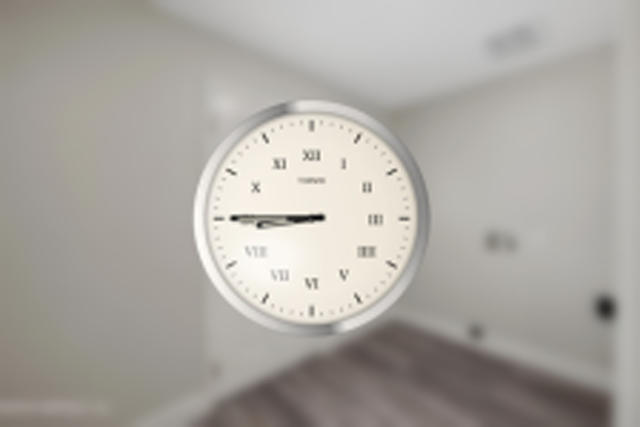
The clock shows 8.45
